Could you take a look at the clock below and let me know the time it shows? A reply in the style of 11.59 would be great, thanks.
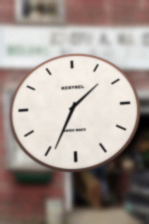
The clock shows 1.34
